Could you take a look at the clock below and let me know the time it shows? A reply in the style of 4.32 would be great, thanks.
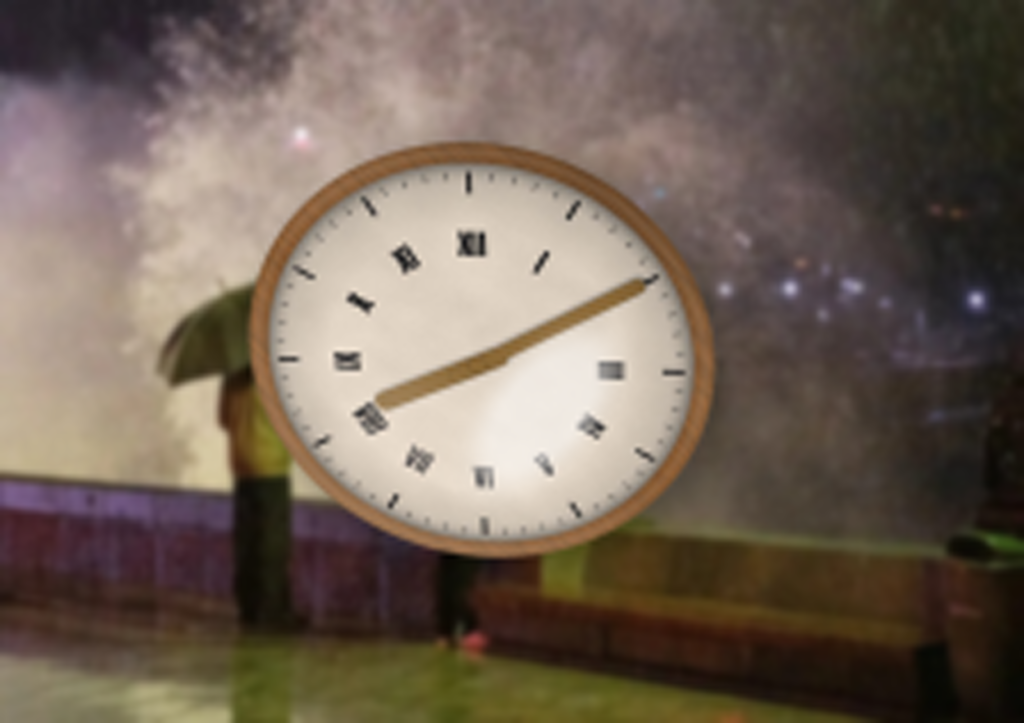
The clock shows 8.10
